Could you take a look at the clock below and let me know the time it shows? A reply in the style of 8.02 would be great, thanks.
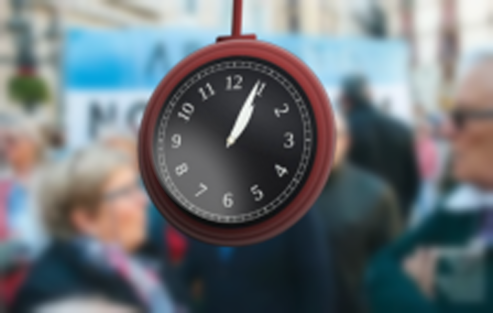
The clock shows 1.04
